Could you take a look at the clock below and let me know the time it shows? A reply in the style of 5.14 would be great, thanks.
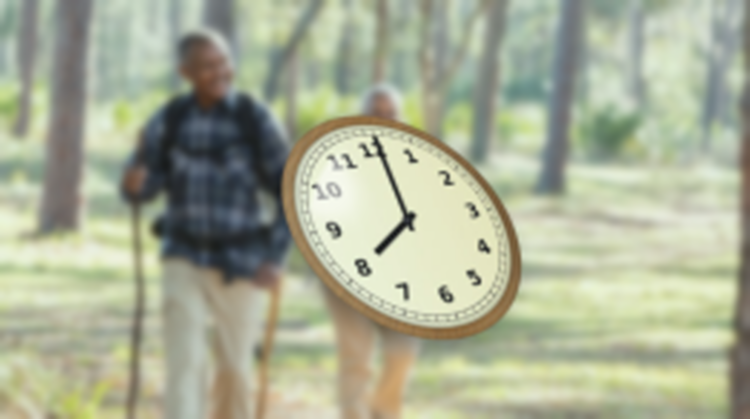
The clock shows 8.01
